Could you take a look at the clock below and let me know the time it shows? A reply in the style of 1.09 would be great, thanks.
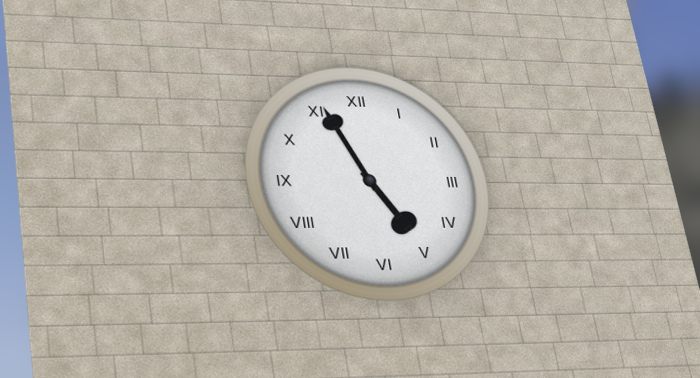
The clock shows 4.56
